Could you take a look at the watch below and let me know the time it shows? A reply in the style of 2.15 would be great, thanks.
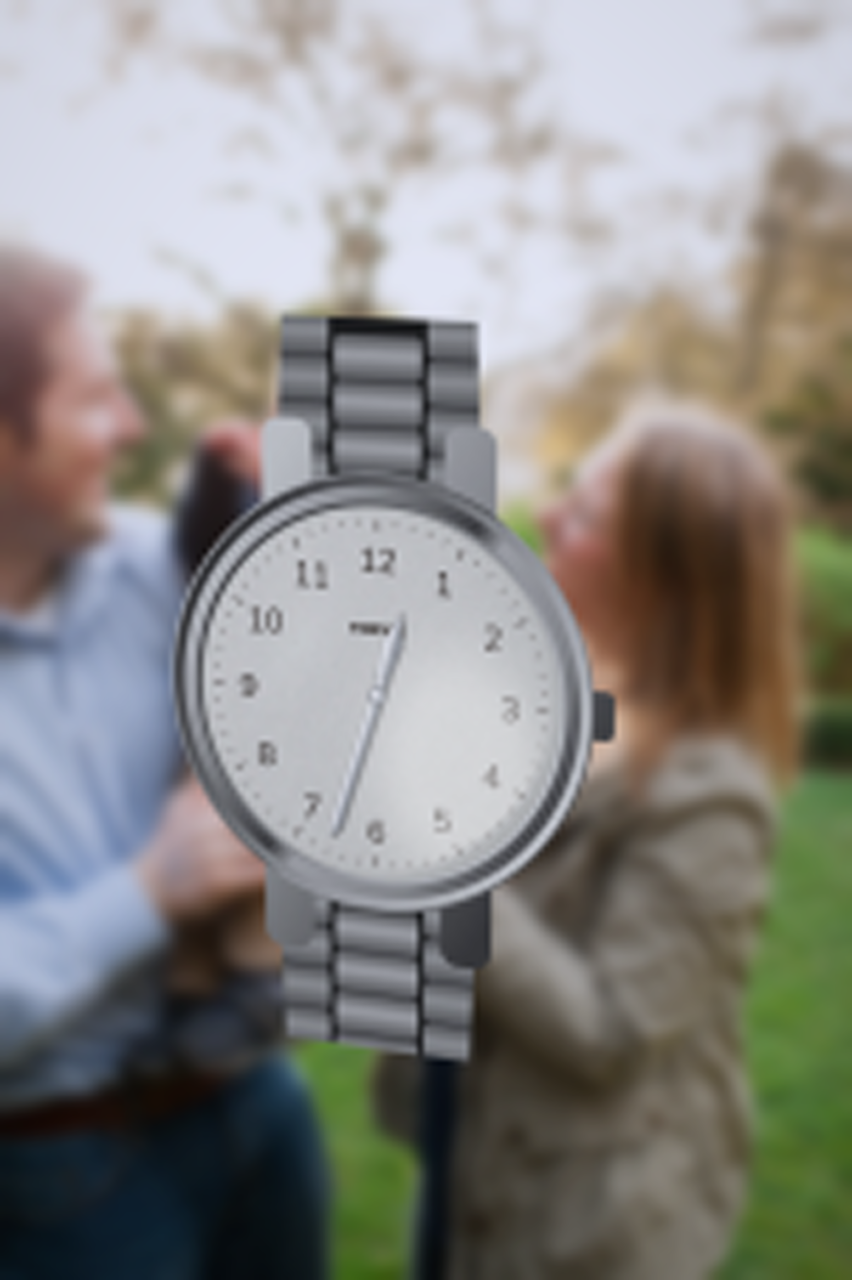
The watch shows 12.33
